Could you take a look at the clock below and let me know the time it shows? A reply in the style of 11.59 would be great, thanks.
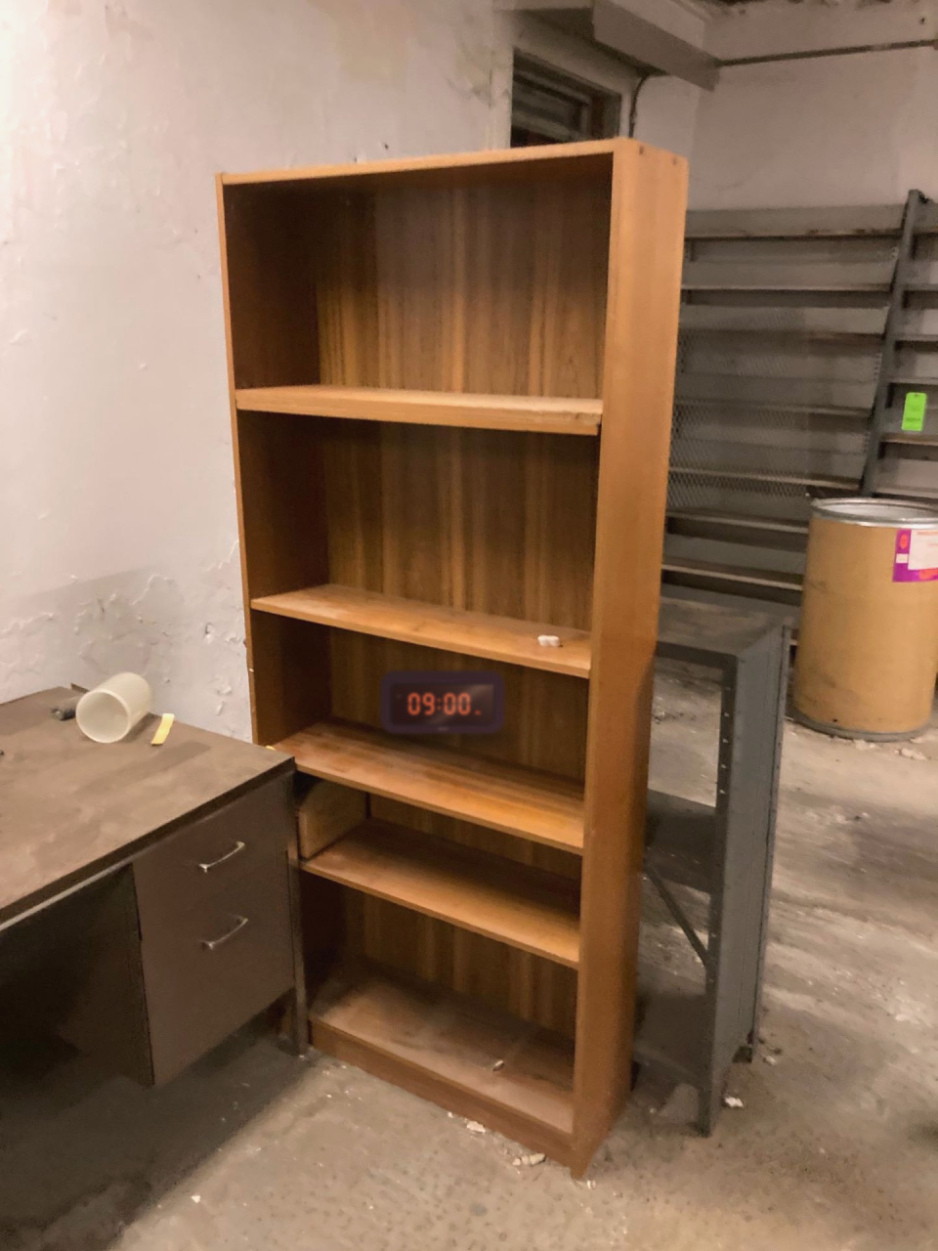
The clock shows 9.00
